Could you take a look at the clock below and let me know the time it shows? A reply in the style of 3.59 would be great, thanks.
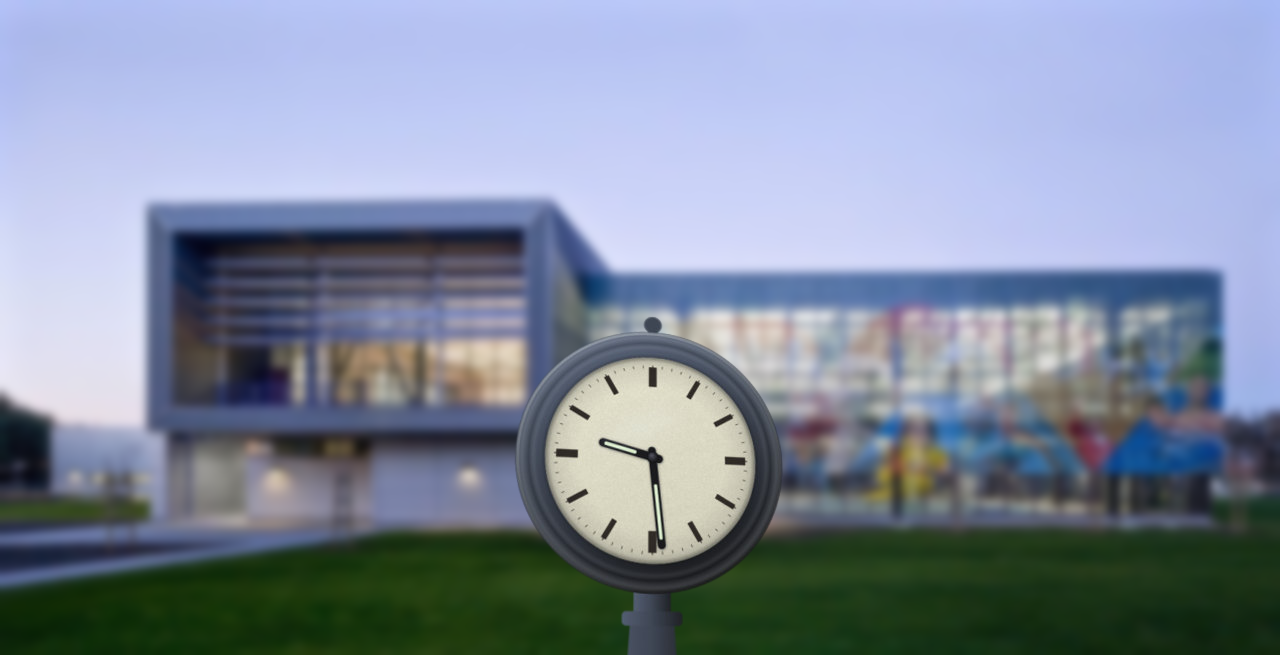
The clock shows 9.29
